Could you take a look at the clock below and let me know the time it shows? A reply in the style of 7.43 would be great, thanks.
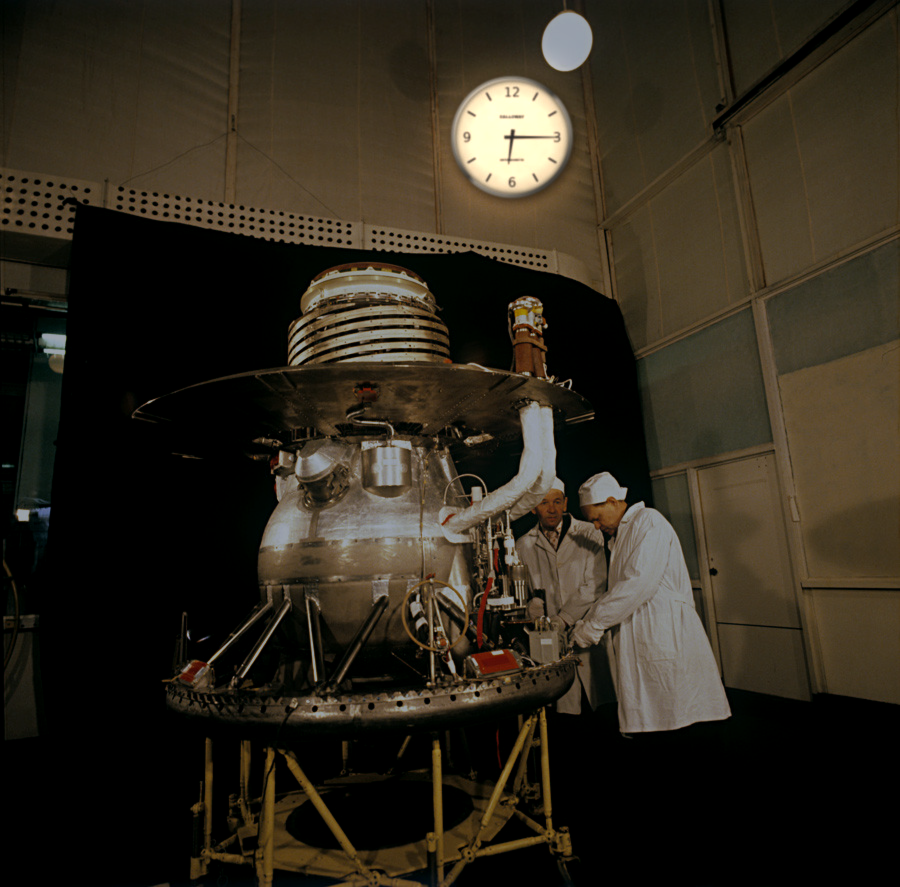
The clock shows 6.15
